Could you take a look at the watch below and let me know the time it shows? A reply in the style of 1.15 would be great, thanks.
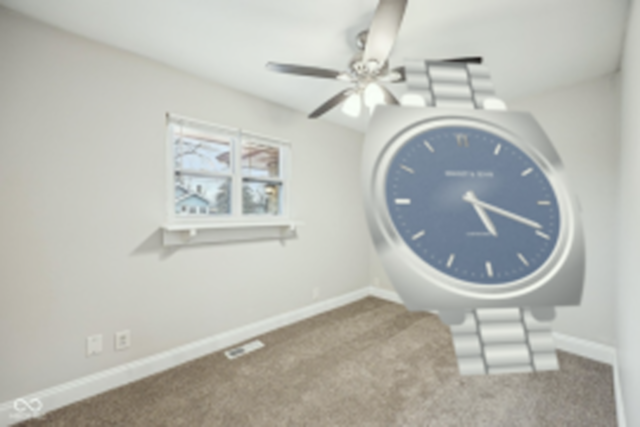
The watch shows 5.19
